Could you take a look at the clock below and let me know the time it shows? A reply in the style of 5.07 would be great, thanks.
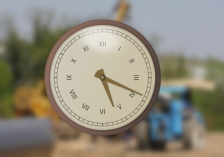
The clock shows 5.19
